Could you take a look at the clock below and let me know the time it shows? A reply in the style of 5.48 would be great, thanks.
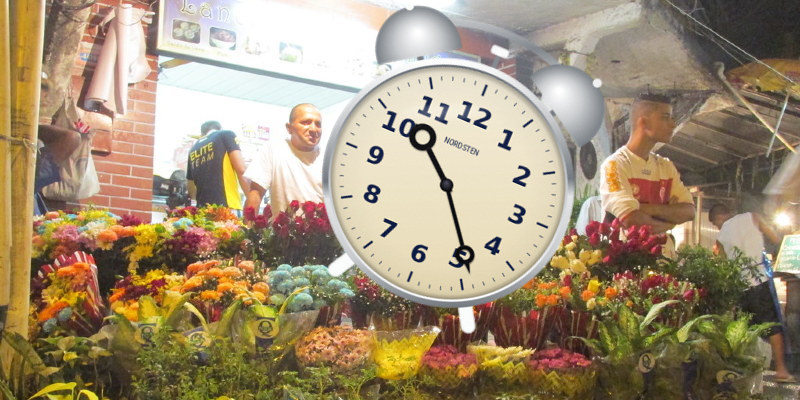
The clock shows 10.24
